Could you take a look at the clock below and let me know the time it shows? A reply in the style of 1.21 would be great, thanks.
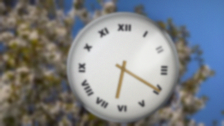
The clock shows 6.20
